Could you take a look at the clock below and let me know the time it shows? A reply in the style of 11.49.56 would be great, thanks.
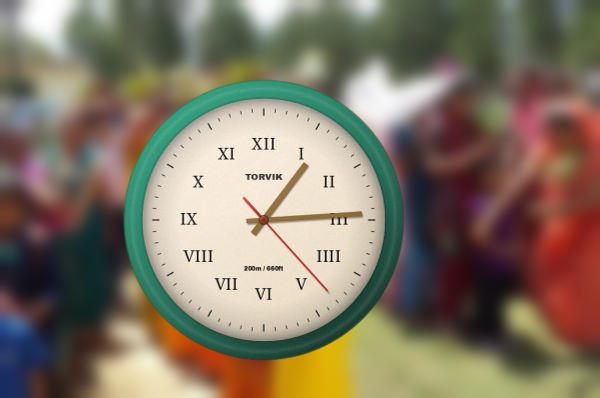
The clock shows 1.14.23
